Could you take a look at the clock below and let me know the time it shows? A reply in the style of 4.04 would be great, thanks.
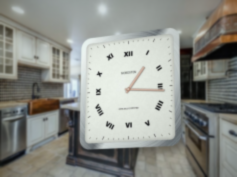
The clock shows 1.16
